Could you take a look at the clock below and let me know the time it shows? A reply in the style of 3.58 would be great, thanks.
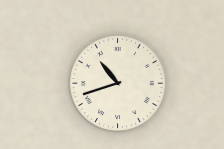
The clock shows 10.42
